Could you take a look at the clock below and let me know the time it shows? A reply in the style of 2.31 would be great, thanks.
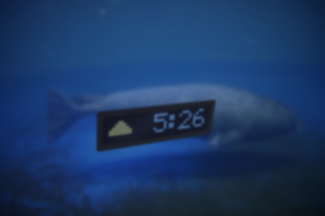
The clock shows 5.26
